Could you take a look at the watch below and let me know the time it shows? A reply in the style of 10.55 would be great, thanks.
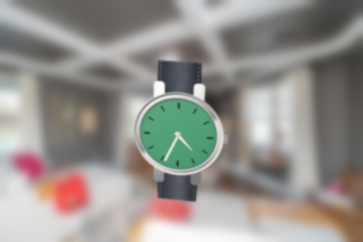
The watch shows 4.34
